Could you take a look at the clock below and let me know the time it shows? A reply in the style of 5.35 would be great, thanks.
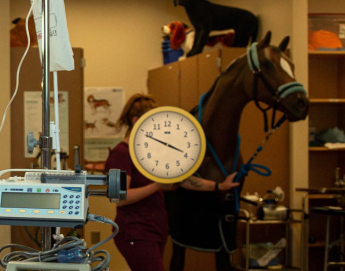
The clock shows 3.49
